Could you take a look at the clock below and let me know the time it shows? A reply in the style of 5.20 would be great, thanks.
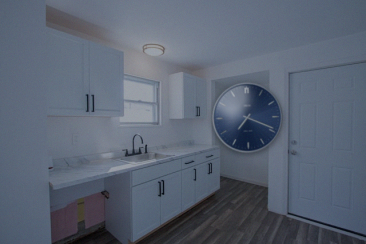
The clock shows 7.19
